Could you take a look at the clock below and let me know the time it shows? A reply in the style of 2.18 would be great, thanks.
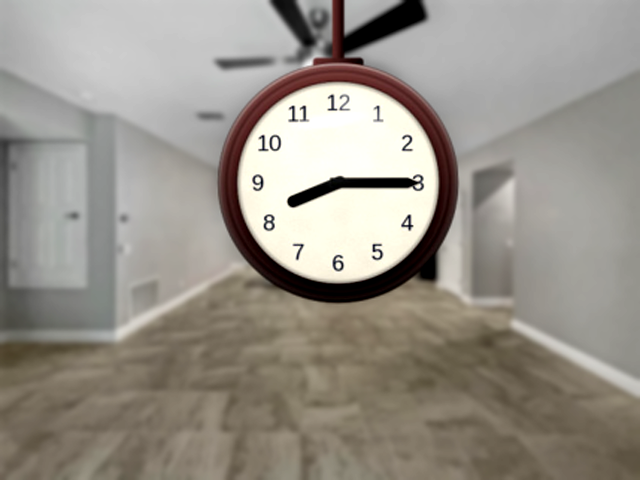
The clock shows 8.15
